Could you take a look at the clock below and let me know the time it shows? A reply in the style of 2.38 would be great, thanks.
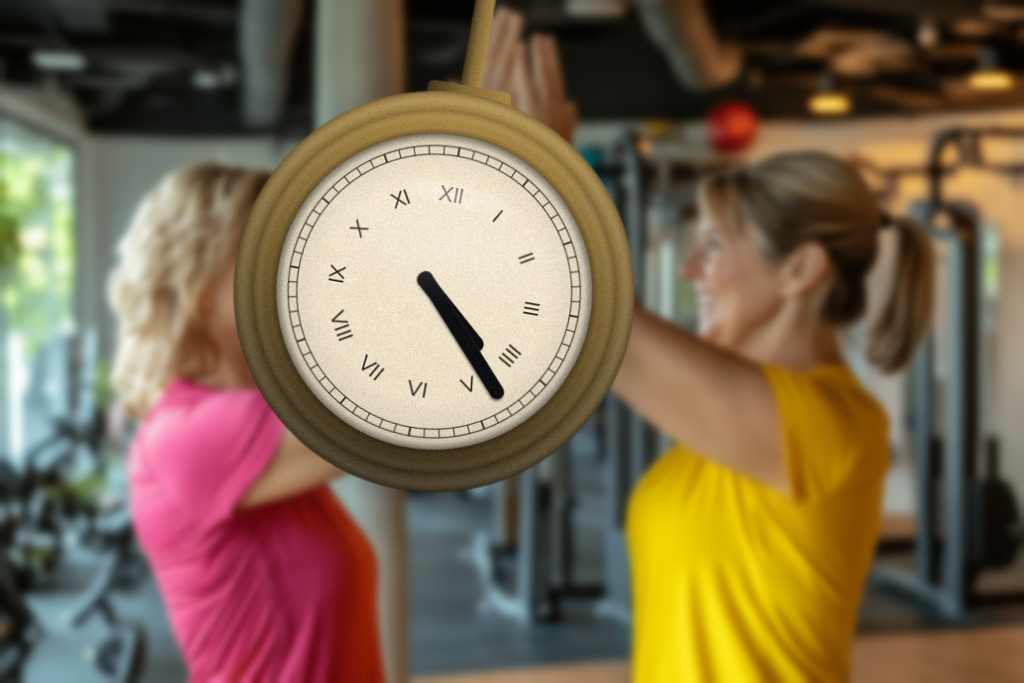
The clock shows 4.23
